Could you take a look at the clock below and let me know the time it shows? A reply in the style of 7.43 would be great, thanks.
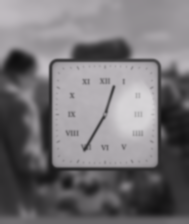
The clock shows 12.35
